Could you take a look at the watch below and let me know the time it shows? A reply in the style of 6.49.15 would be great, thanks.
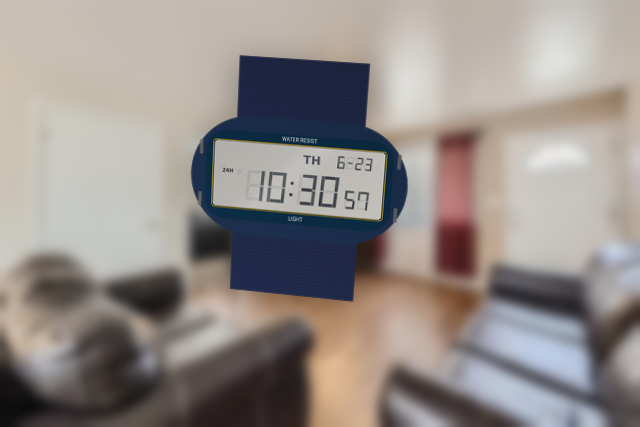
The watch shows 10.30.57
